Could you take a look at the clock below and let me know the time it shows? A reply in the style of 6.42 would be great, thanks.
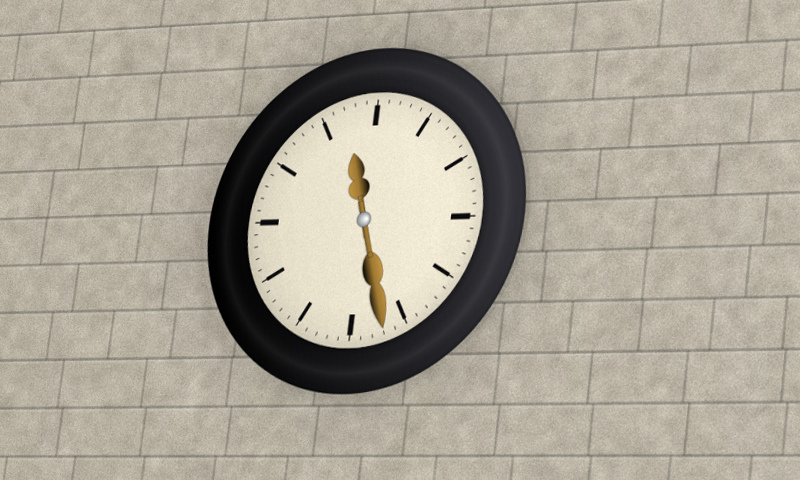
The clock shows 11.27
